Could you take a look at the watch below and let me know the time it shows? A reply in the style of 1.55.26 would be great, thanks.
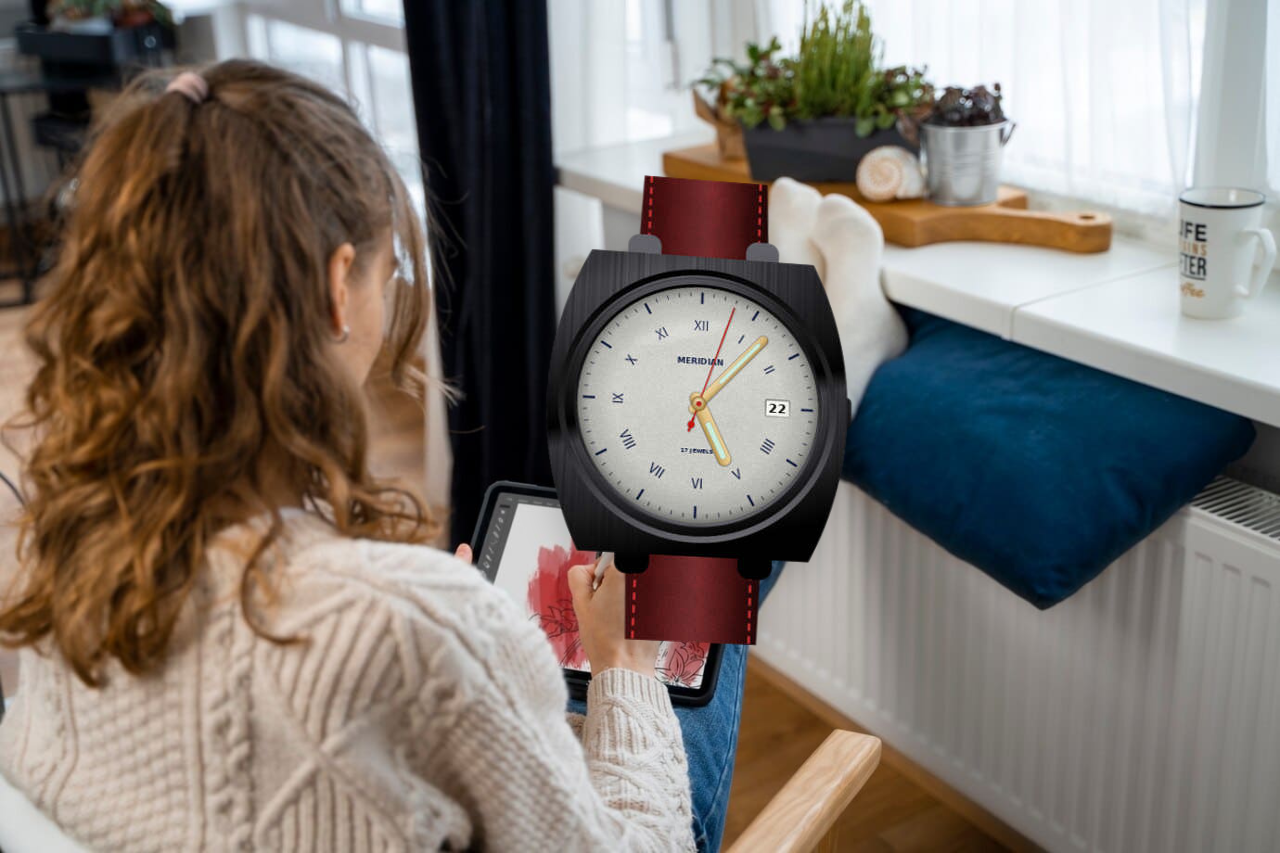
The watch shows 5.07.03
